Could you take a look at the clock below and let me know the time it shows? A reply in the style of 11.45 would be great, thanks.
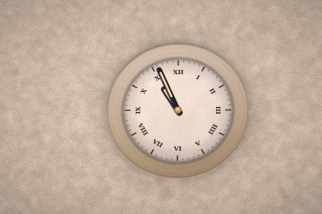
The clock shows 10.56
